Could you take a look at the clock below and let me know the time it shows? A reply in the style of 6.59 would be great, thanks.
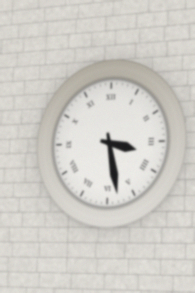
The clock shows 3.28
